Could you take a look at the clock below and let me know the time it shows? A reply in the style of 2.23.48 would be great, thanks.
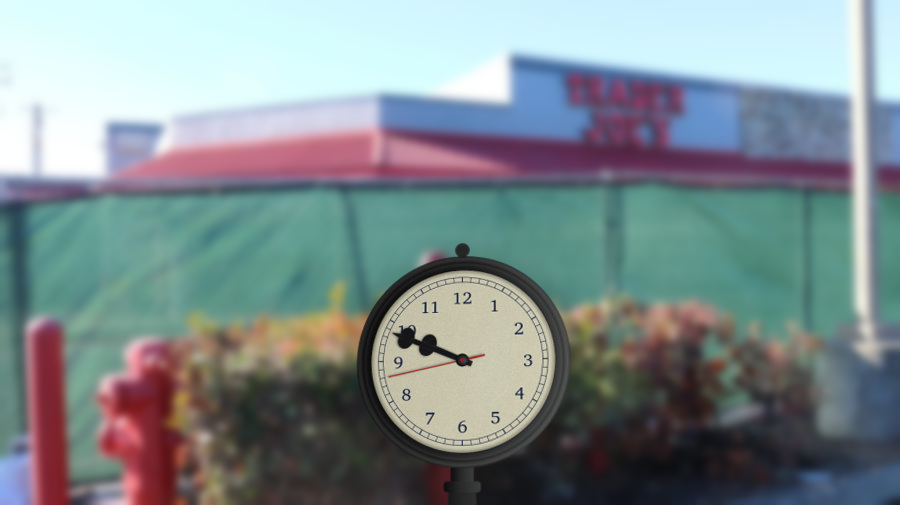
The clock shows 9.48.43
